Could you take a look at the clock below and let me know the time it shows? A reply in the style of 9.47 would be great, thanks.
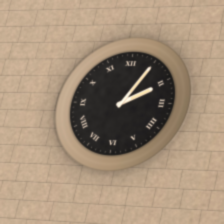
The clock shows 2.05
